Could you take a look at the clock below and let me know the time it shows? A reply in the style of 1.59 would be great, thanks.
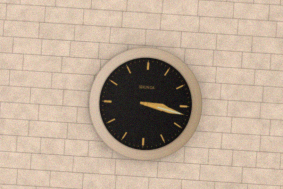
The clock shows 3.17
